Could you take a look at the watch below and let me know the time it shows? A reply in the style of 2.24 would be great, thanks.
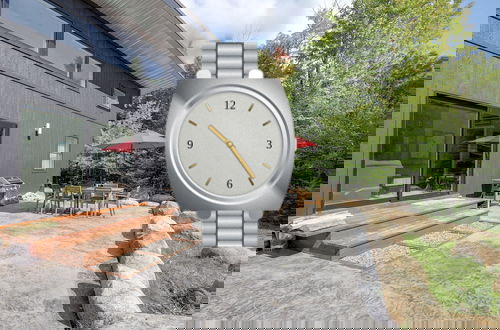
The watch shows 10.24
